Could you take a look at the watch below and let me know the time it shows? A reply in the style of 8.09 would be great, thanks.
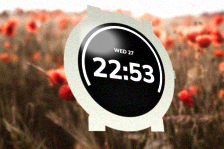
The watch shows 22.53
